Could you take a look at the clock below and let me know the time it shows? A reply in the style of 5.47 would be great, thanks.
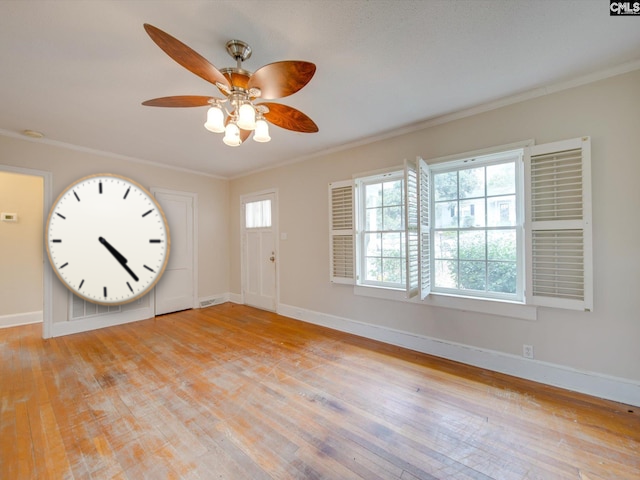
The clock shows 4.23
